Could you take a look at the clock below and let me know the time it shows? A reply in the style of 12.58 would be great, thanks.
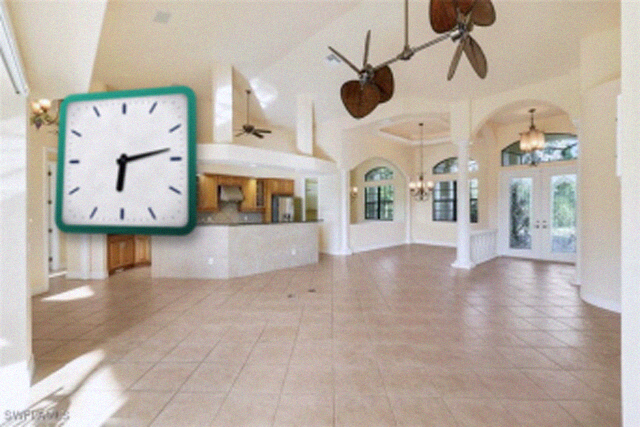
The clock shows 6.13
